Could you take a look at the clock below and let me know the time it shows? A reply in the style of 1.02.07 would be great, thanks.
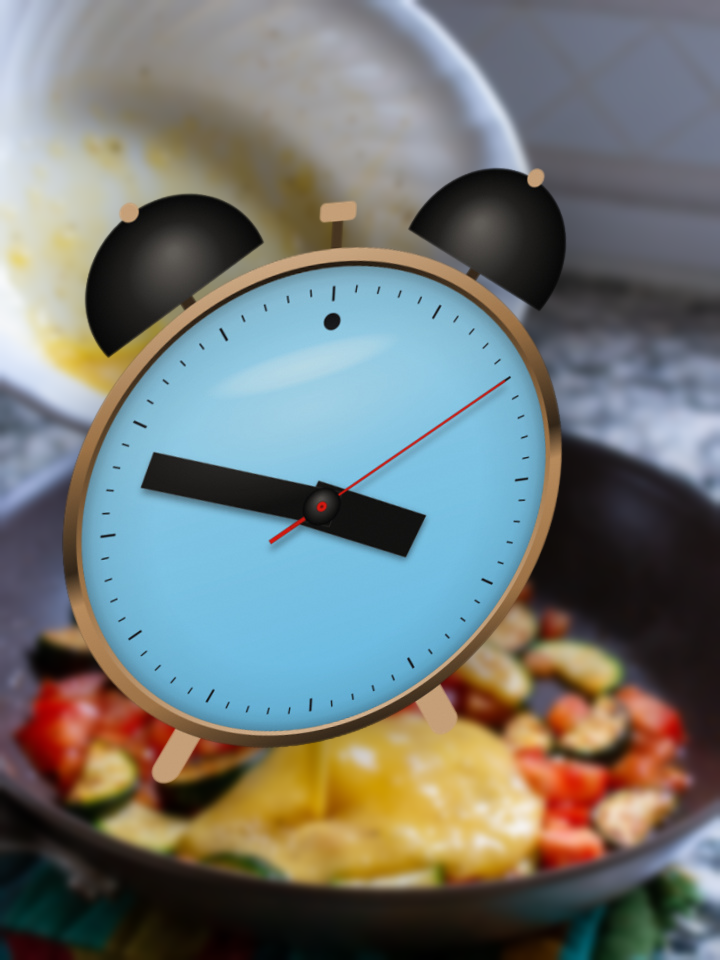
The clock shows 3.48.10
